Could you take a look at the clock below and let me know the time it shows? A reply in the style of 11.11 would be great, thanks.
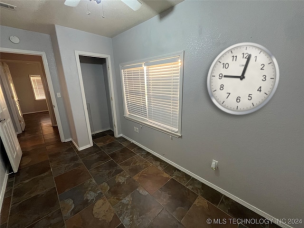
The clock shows 9.02
